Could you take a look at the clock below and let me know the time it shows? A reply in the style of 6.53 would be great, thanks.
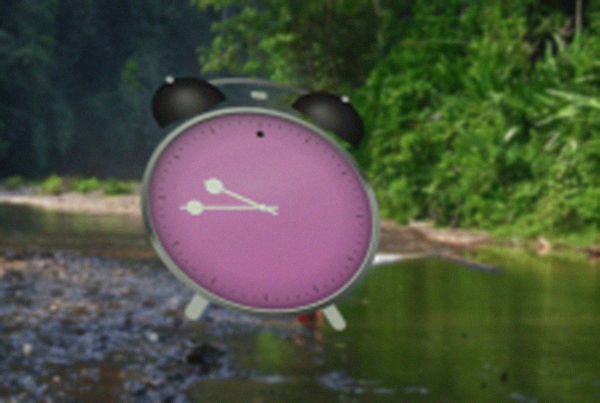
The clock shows 9.44
